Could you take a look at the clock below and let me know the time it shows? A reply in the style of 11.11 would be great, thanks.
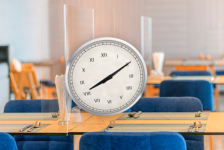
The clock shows 8.10
